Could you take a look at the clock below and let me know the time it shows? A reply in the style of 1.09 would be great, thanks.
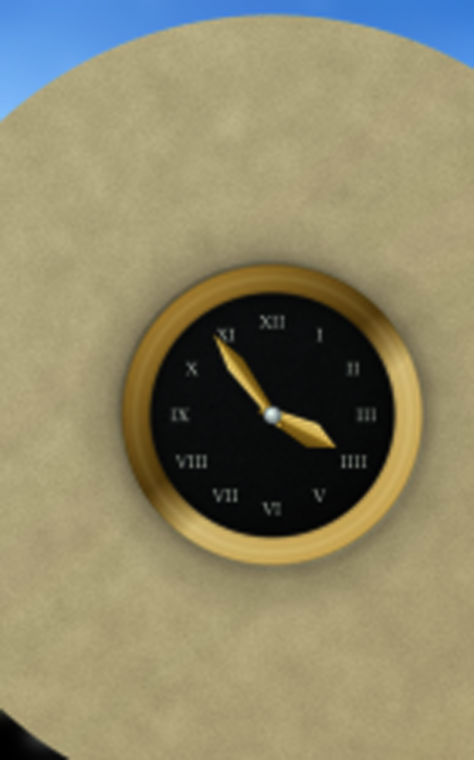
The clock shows 3.54
